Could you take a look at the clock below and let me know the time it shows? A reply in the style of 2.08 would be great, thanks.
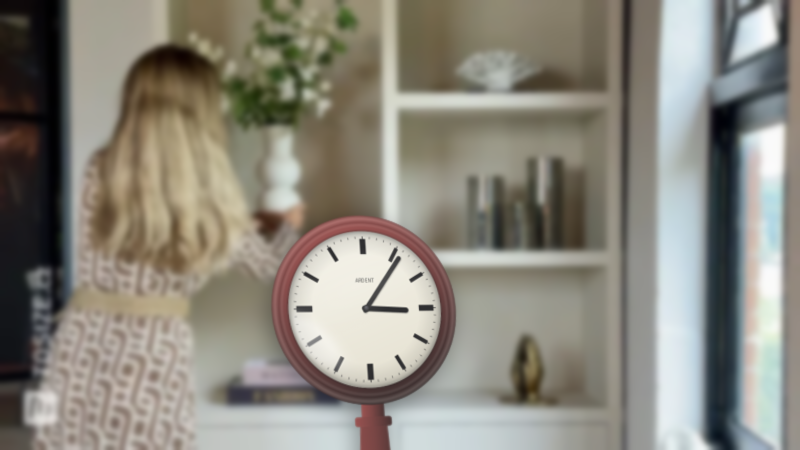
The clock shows 3.06
